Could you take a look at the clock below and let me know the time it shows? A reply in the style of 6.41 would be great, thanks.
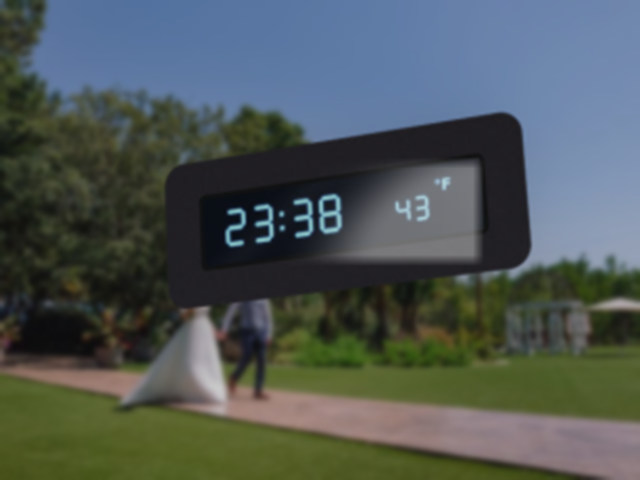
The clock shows 23.38
